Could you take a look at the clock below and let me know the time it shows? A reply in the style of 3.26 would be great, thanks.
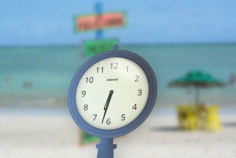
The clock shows 6.32
